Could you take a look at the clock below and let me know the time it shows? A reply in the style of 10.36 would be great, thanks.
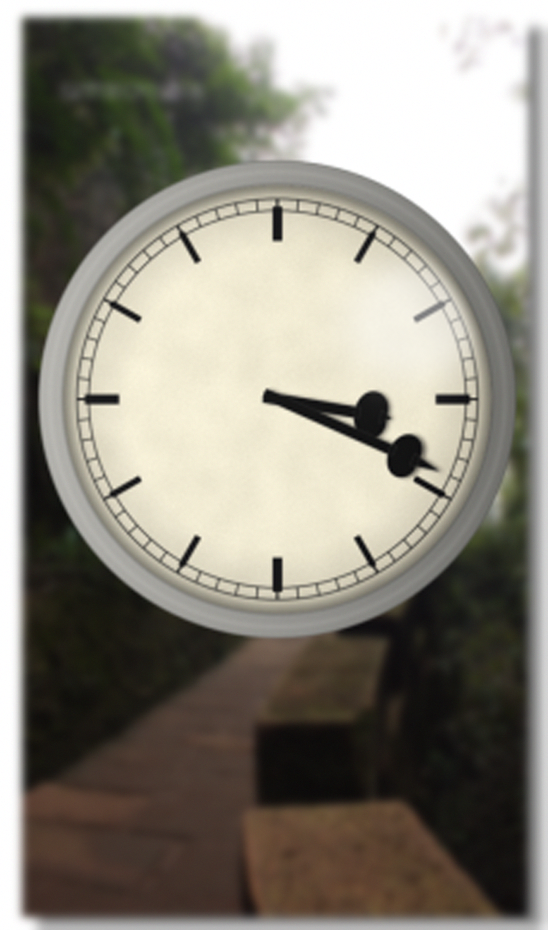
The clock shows 3.19
